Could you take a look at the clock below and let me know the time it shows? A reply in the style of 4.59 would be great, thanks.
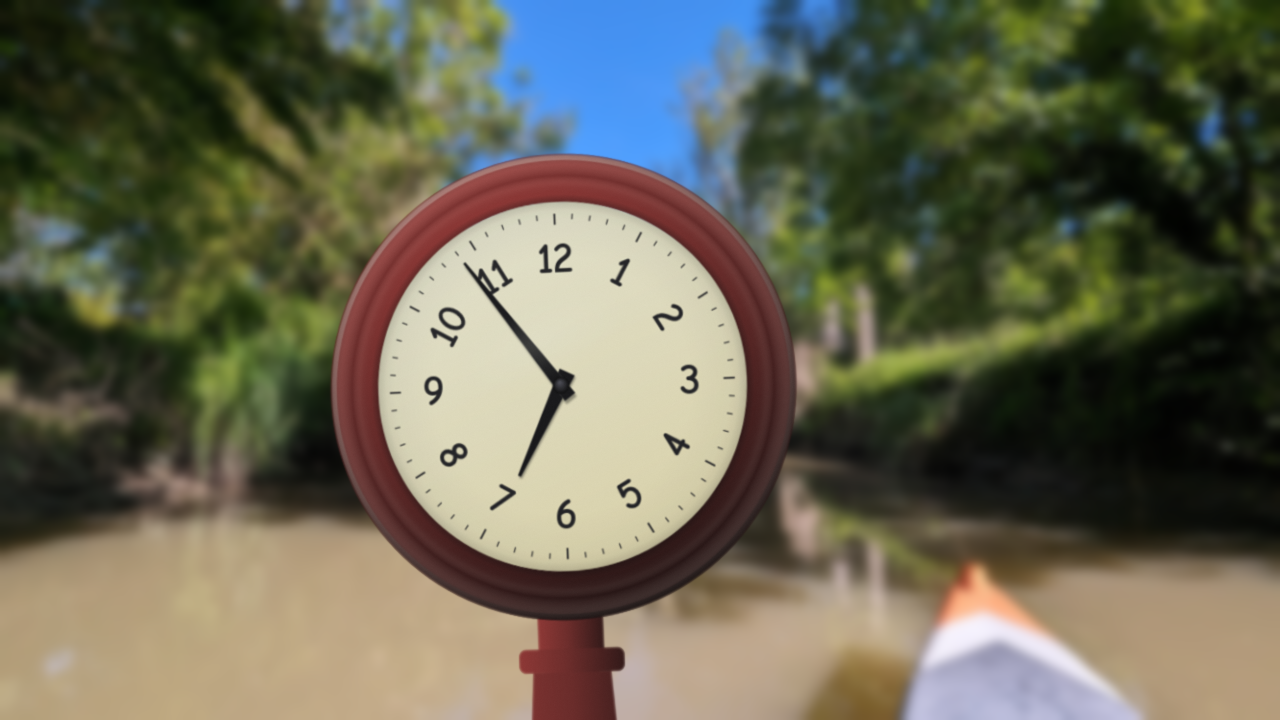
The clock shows 6.54
